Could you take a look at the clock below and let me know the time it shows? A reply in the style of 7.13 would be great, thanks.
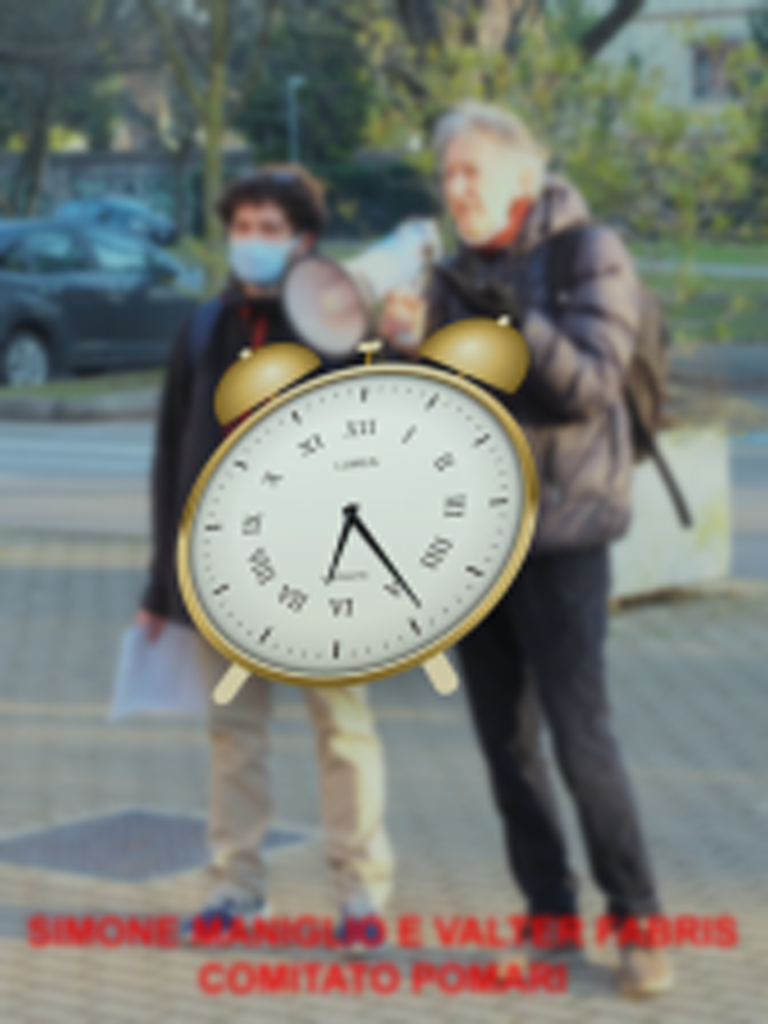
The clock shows 6.24
